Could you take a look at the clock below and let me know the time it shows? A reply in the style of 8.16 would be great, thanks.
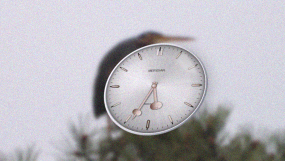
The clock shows 5.34
